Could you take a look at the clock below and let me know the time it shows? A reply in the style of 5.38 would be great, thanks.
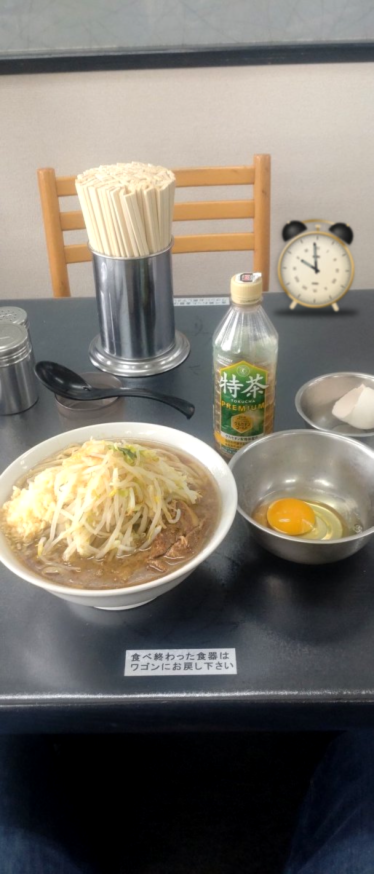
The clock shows 9.59
